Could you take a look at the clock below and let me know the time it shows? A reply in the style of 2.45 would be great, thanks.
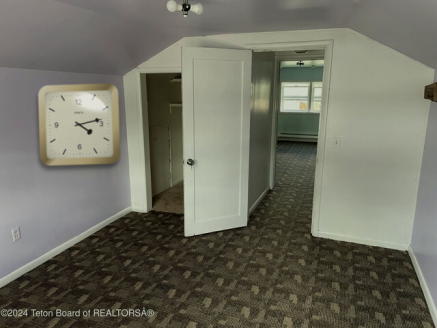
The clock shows 4.13
